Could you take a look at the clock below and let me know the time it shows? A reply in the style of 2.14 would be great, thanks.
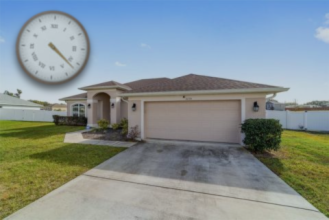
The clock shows 4.22
